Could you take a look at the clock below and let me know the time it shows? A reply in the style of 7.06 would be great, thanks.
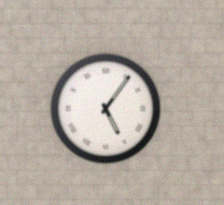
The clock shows 5.06
